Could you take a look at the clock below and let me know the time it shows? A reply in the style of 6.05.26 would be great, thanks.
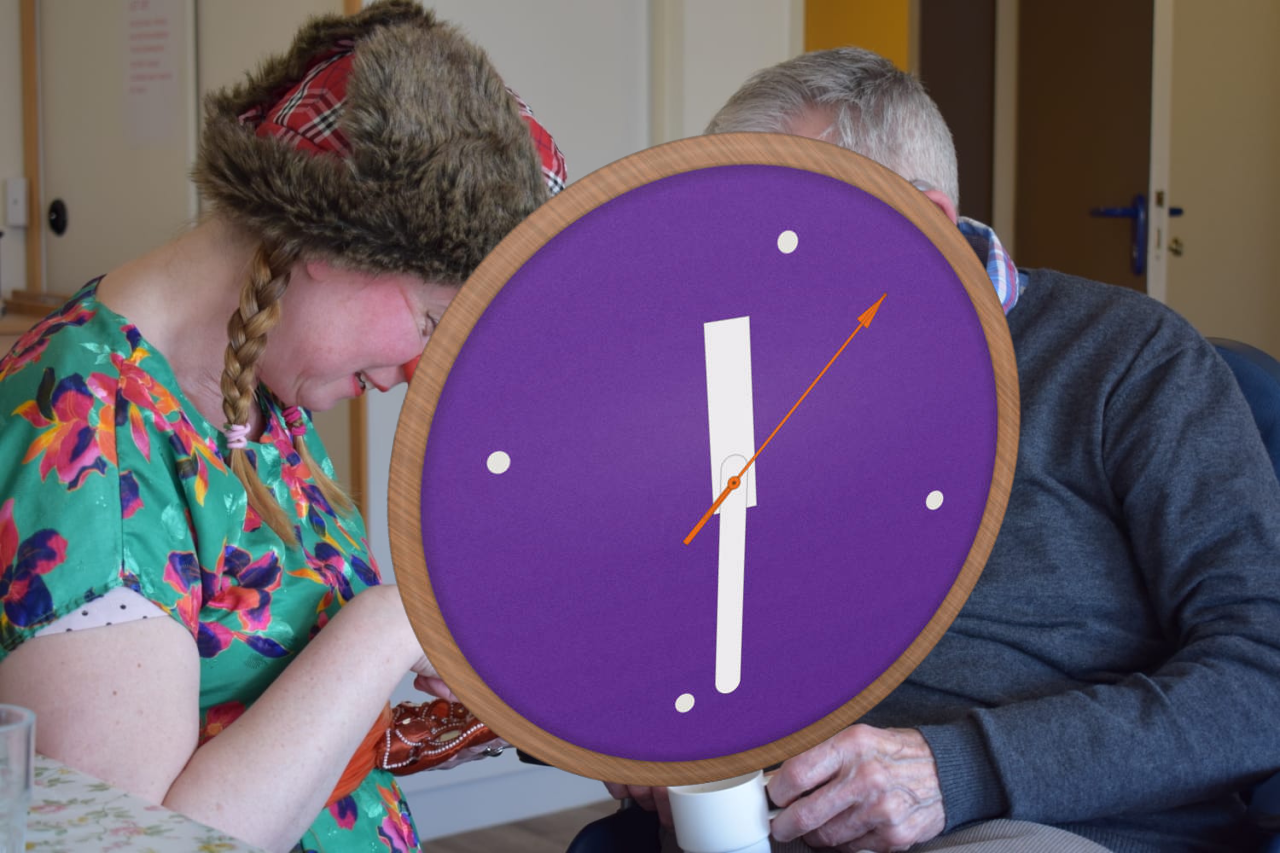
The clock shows 11.28.05
